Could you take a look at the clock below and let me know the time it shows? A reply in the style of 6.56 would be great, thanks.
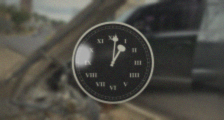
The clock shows 1.01
